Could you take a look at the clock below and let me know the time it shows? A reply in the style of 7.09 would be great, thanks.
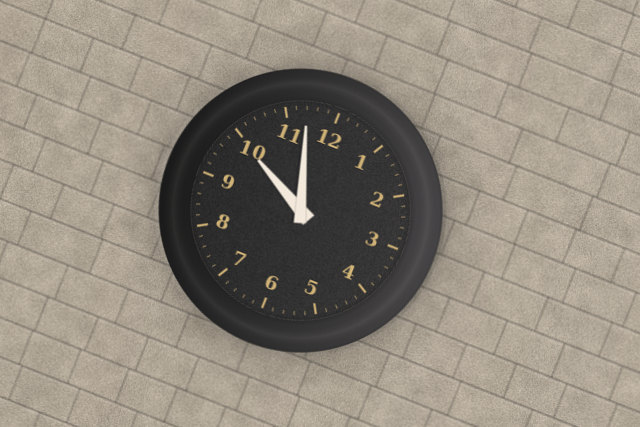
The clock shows 9.57
